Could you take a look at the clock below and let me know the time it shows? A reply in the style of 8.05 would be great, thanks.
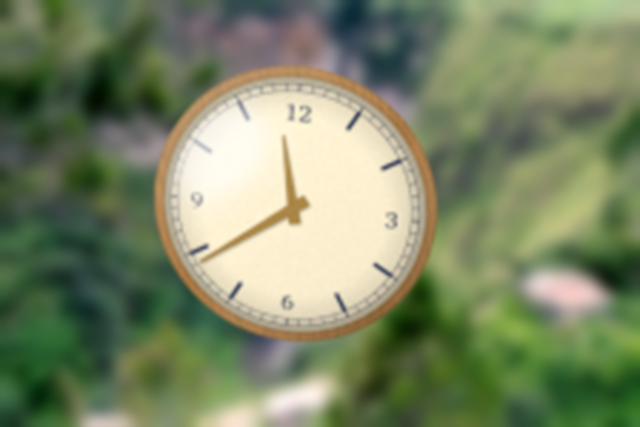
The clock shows 11.39
